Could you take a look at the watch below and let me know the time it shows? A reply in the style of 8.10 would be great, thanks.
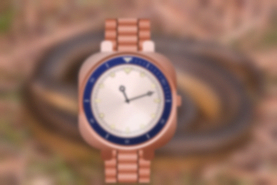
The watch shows 11.12
